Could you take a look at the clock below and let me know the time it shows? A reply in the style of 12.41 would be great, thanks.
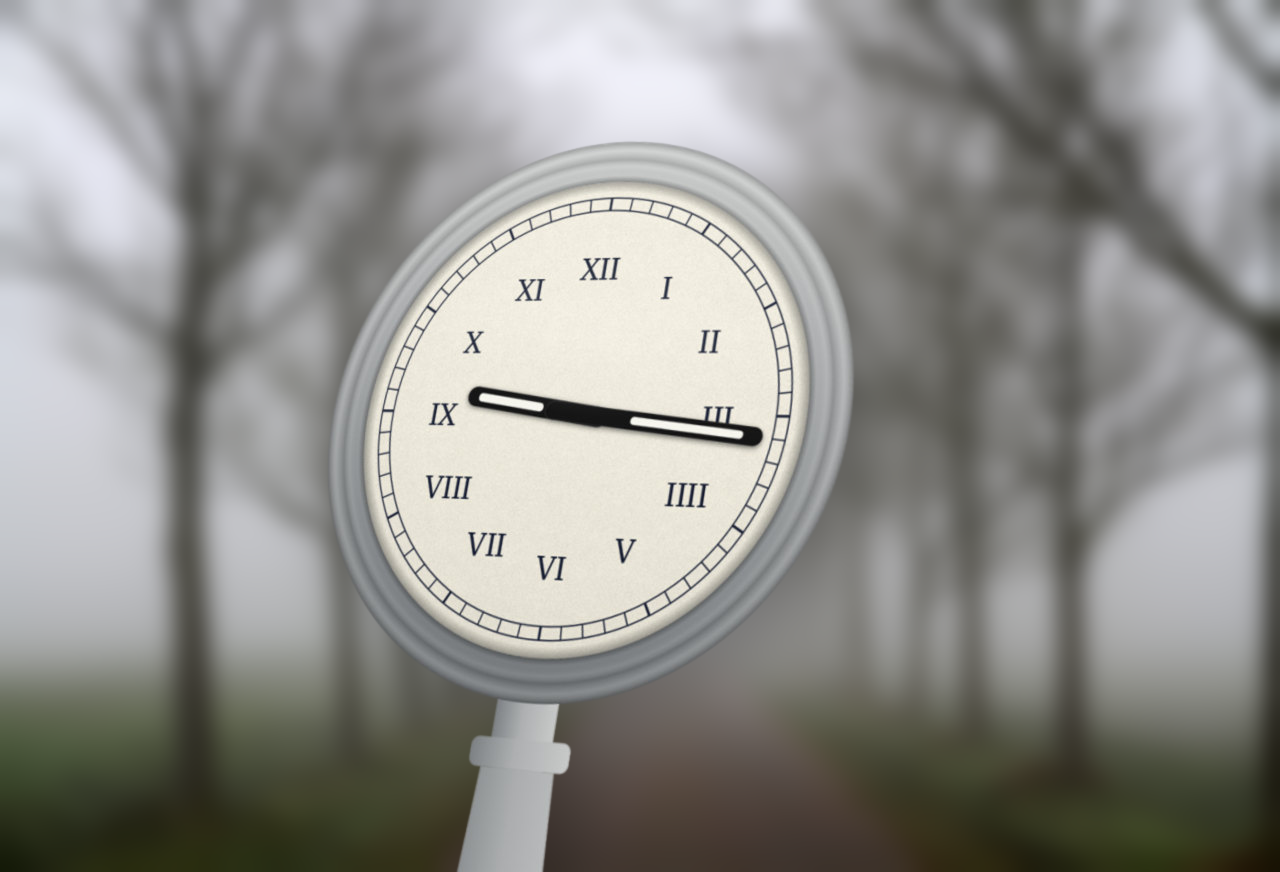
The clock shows 9.16
